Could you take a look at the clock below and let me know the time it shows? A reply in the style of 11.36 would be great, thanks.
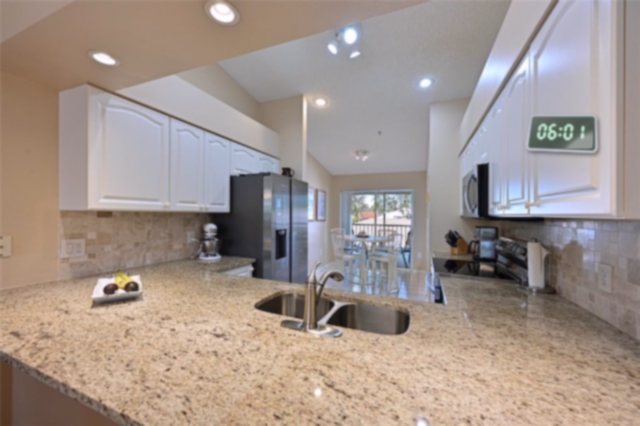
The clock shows 6.01
